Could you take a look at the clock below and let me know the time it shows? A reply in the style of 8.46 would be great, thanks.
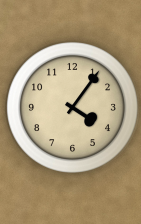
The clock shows 4.06
